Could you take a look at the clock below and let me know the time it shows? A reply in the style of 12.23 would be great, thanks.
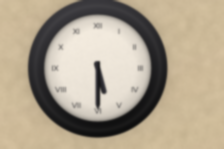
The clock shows 5.30
